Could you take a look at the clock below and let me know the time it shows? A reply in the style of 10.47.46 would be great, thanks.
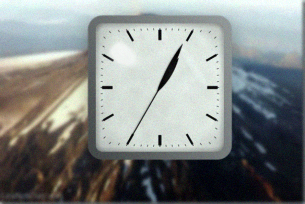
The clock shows 1.04.35
